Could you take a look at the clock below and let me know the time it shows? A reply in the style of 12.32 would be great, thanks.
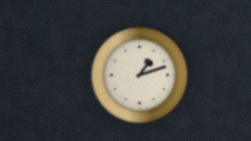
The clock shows 1.12
